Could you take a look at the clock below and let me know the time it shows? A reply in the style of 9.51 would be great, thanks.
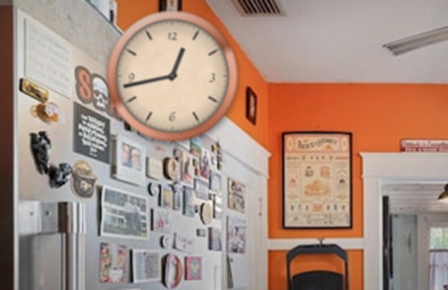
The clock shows 12.43
